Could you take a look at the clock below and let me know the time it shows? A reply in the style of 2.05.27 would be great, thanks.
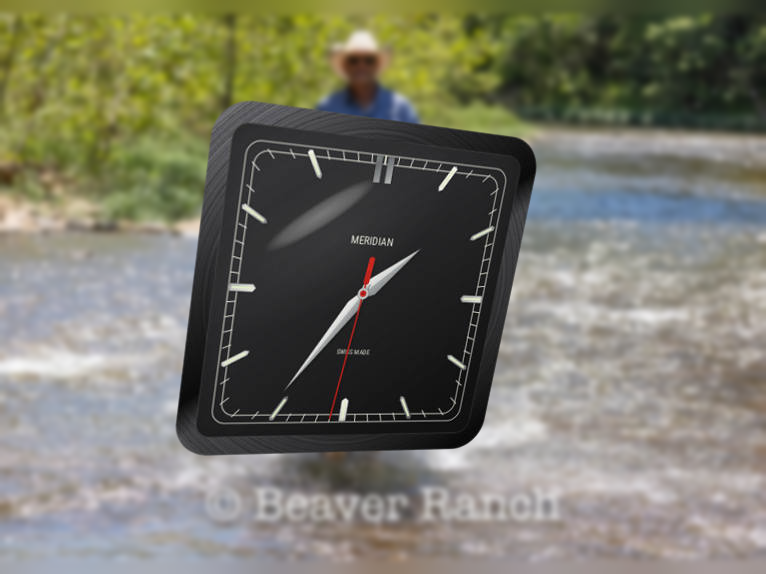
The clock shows 1.35.31
